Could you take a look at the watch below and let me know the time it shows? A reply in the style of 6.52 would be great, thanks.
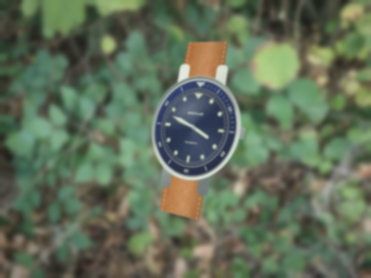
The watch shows 3.48
